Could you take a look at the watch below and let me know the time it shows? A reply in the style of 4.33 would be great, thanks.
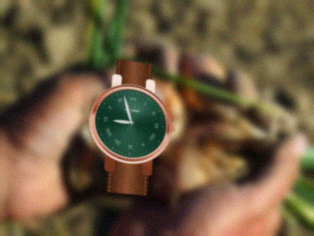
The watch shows 8.57
